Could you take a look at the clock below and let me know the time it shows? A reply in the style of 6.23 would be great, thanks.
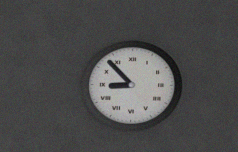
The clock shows 8.53
